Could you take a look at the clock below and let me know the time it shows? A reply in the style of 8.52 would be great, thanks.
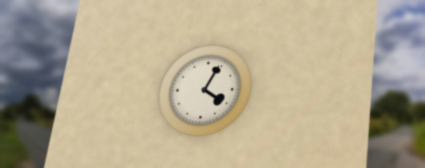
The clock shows 4.04
